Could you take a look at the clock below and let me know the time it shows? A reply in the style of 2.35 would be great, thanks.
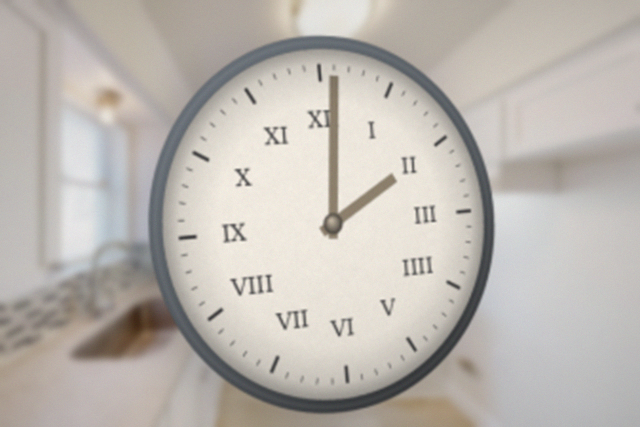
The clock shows 2.01
